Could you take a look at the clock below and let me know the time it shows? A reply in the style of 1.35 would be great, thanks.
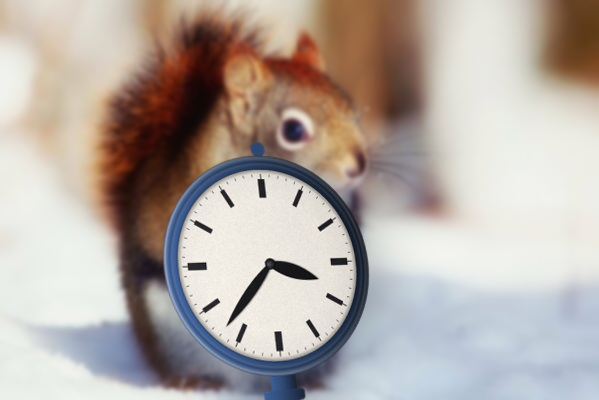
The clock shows 3.37
